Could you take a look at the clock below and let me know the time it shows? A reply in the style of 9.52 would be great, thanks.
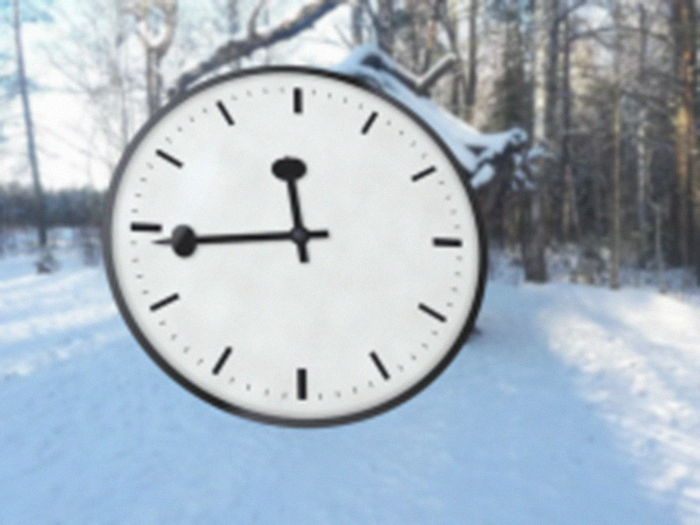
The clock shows 11.44
